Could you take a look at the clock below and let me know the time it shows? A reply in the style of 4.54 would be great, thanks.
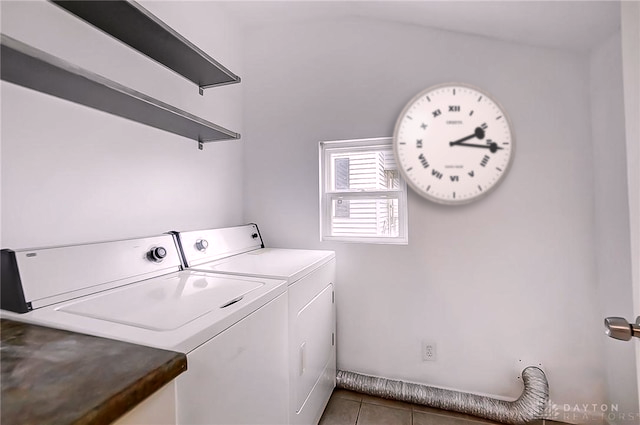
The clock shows 2.16
